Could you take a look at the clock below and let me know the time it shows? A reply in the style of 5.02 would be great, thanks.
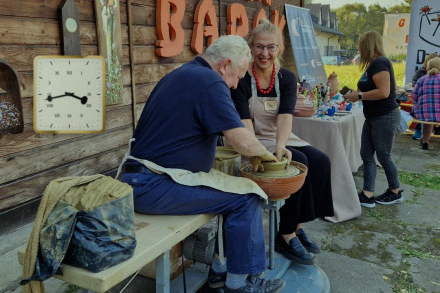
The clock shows 3.43
